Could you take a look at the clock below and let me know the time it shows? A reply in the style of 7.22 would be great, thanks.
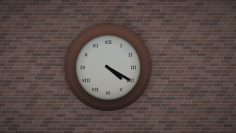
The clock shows 4.20
